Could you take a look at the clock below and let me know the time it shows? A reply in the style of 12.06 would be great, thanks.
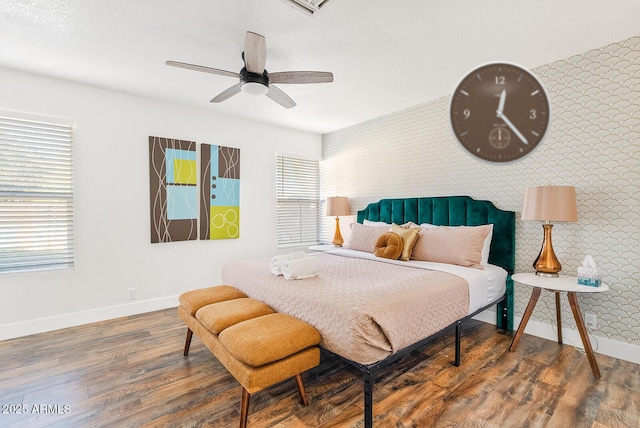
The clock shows 12.23
